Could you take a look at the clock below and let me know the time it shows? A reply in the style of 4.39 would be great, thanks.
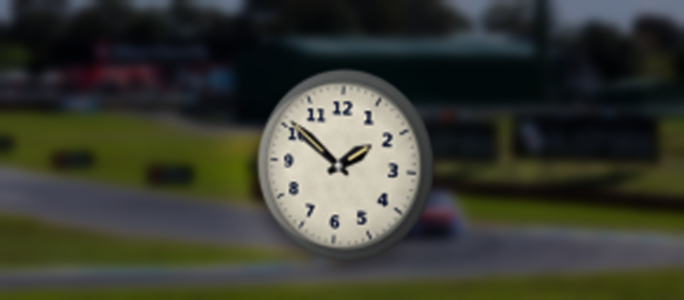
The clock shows 1.51
